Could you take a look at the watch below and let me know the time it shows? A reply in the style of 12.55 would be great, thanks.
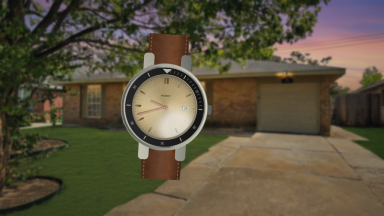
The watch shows 9.42
